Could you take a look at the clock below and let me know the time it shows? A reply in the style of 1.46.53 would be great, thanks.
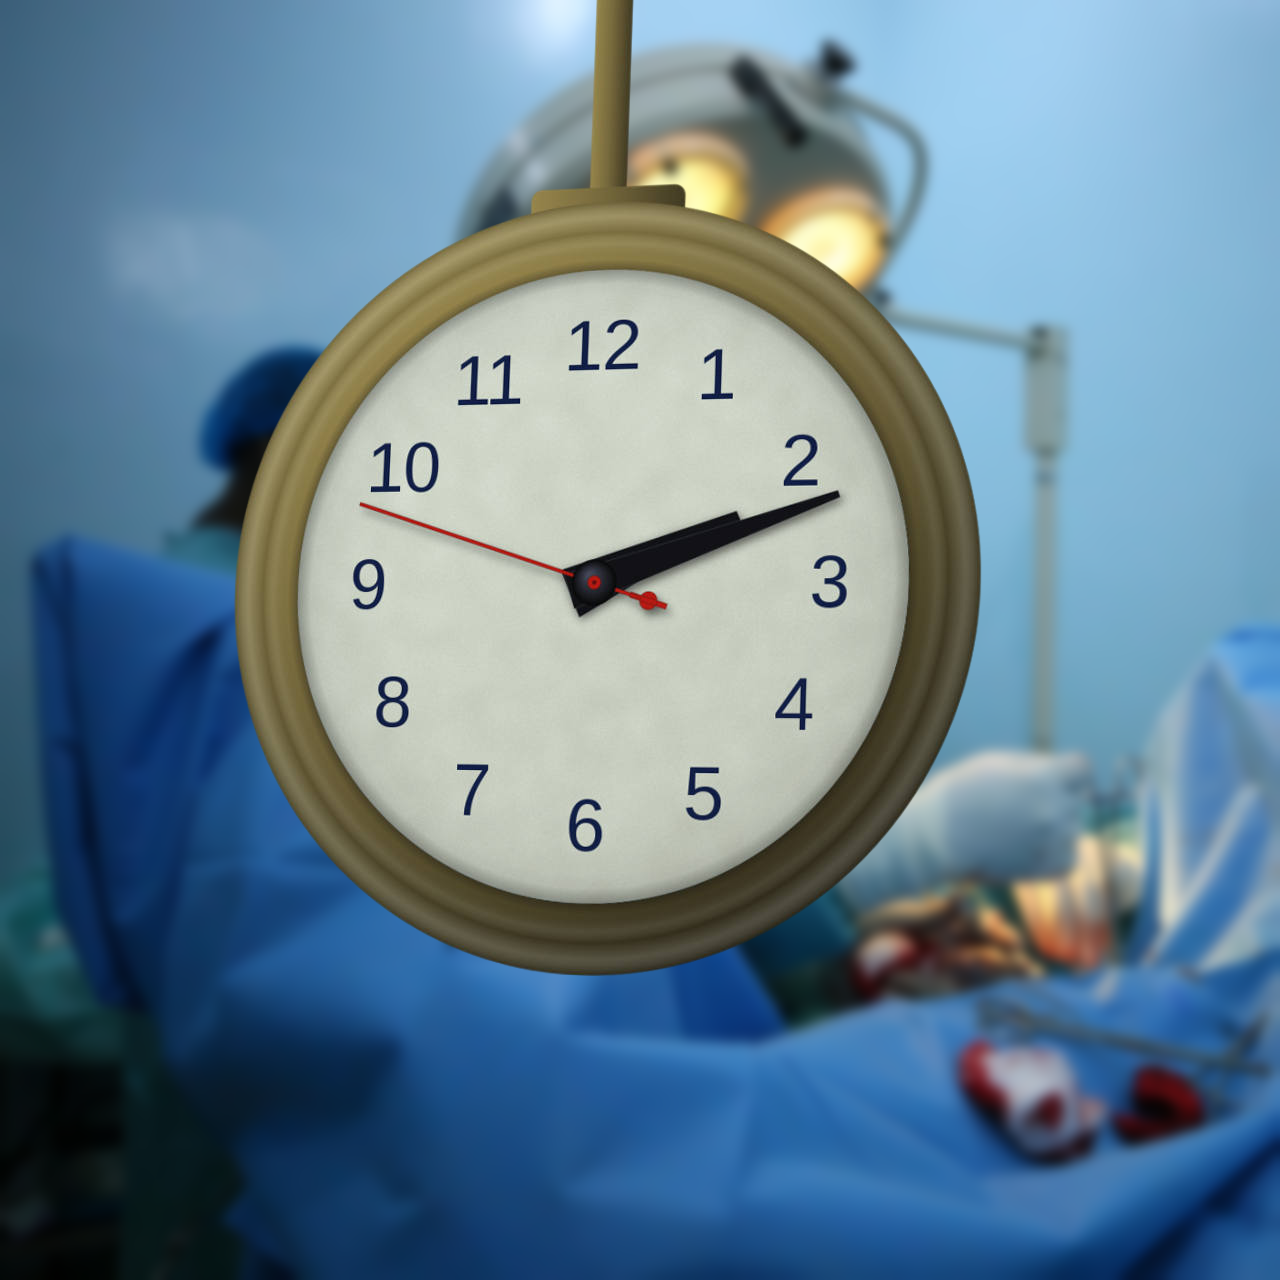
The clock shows 2.11.48
